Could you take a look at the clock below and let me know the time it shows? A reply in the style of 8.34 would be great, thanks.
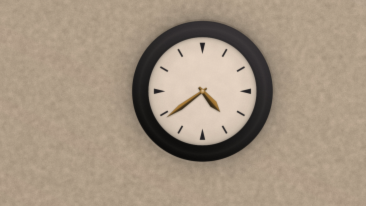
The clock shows 4.39
